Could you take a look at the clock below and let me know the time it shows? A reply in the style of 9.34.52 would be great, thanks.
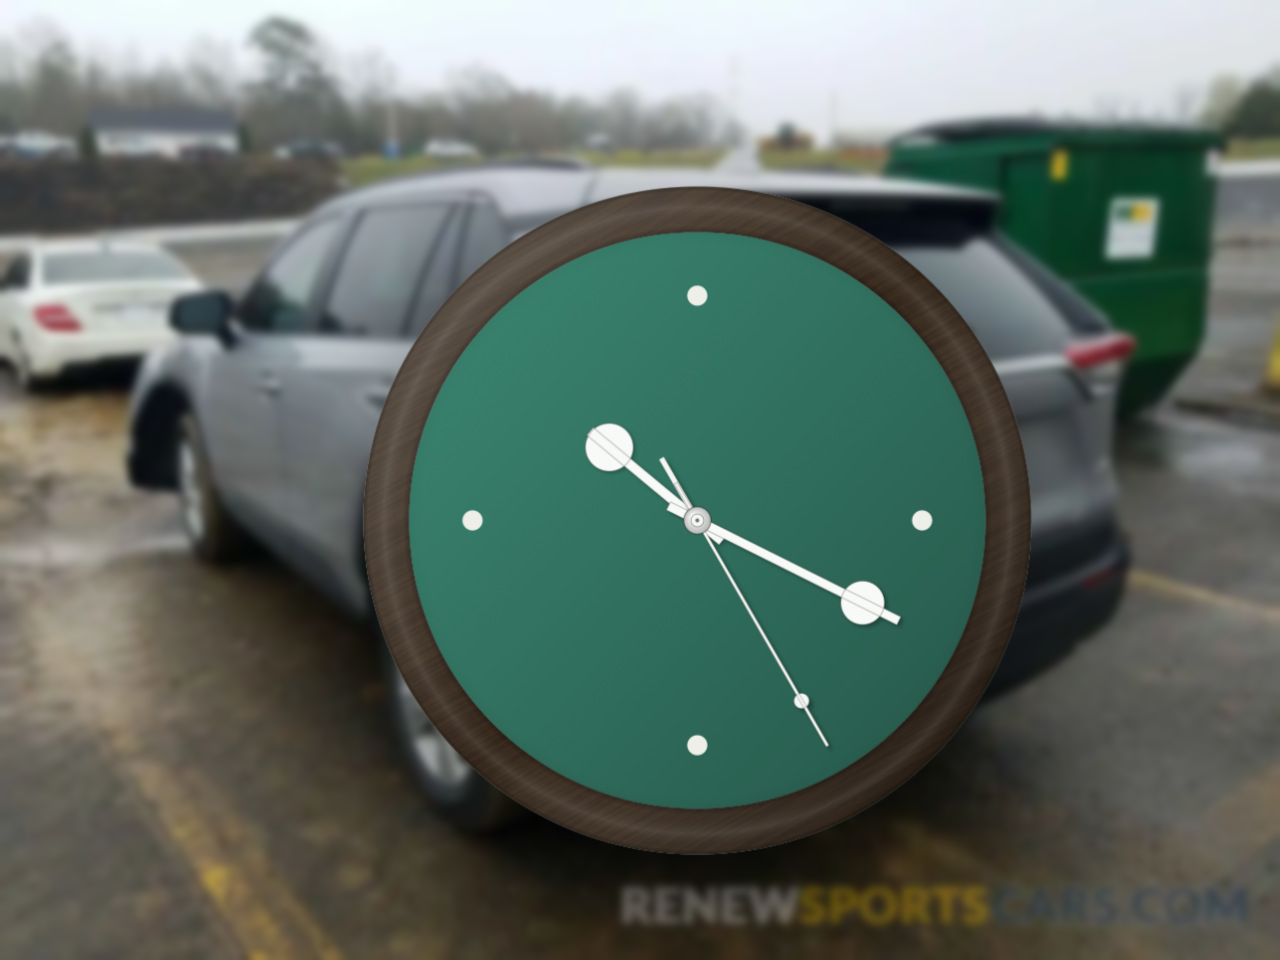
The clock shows 10.19.25
